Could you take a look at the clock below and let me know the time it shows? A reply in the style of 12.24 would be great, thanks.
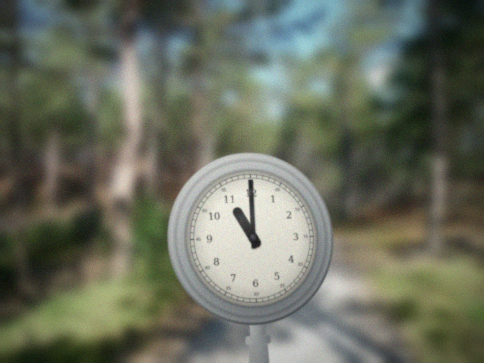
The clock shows 11.00
